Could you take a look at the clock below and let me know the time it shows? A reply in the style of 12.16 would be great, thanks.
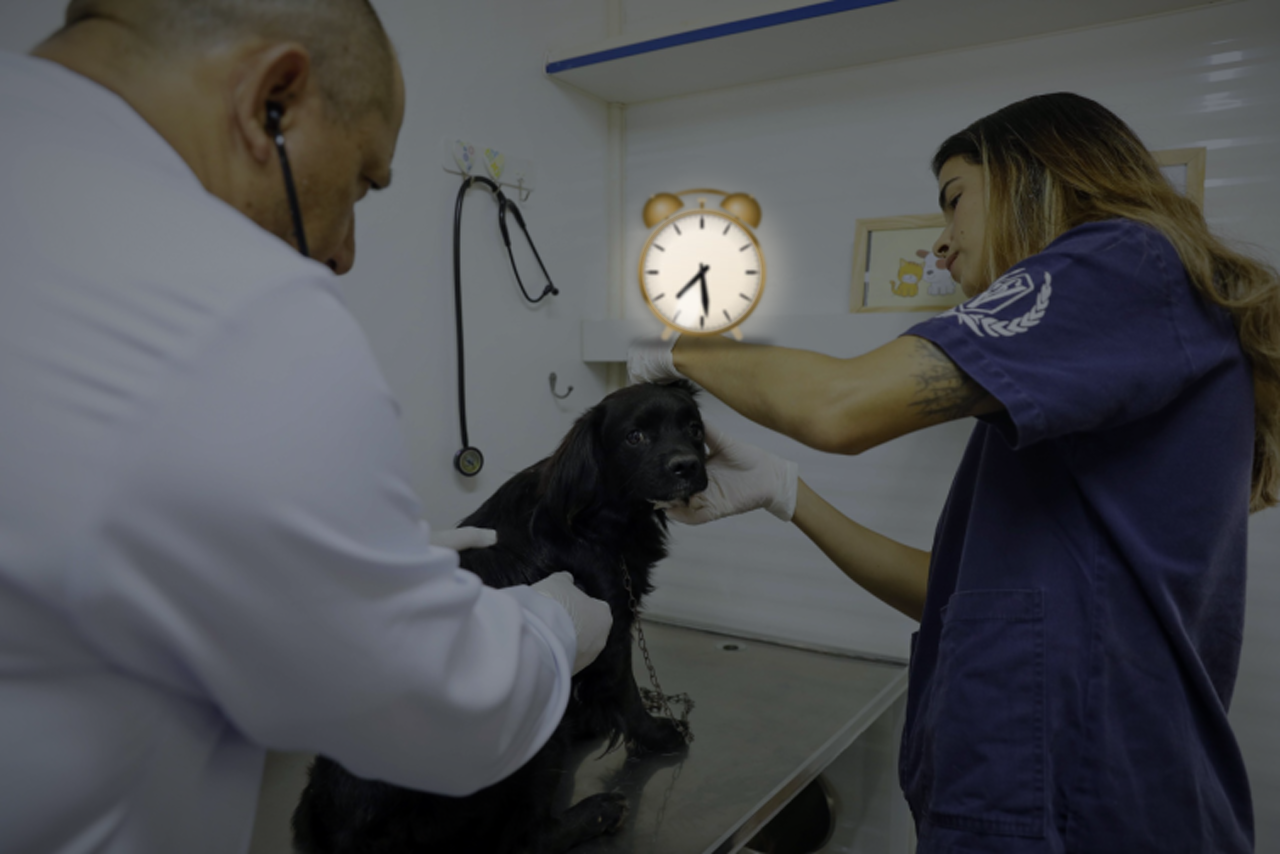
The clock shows 7.29
